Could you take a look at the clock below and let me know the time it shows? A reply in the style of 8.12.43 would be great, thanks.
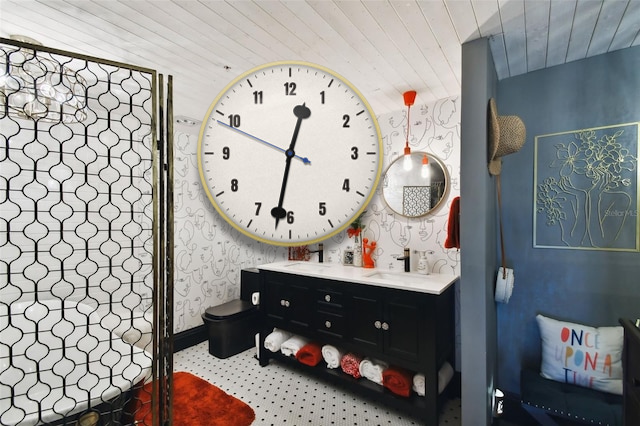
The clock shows 12.31.49
